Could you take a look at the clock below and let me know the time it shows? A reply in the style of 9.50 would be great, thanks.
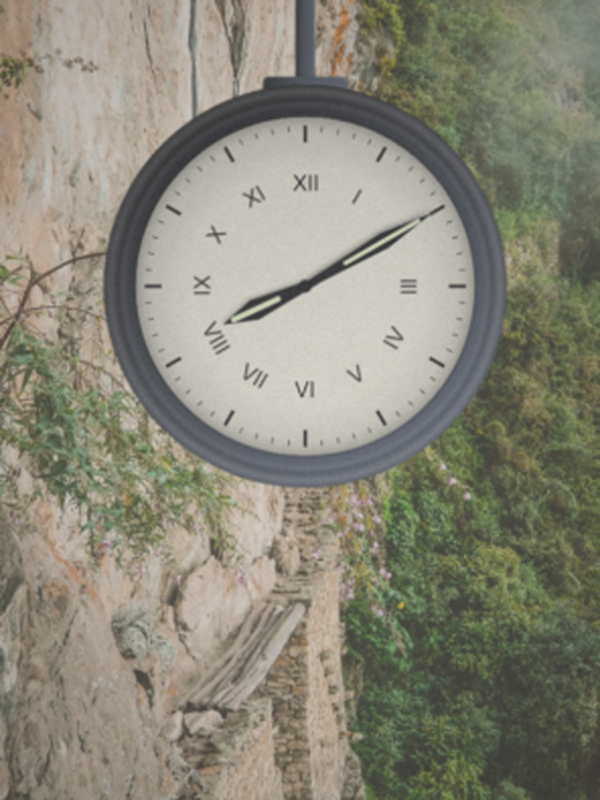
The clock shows 8.10
